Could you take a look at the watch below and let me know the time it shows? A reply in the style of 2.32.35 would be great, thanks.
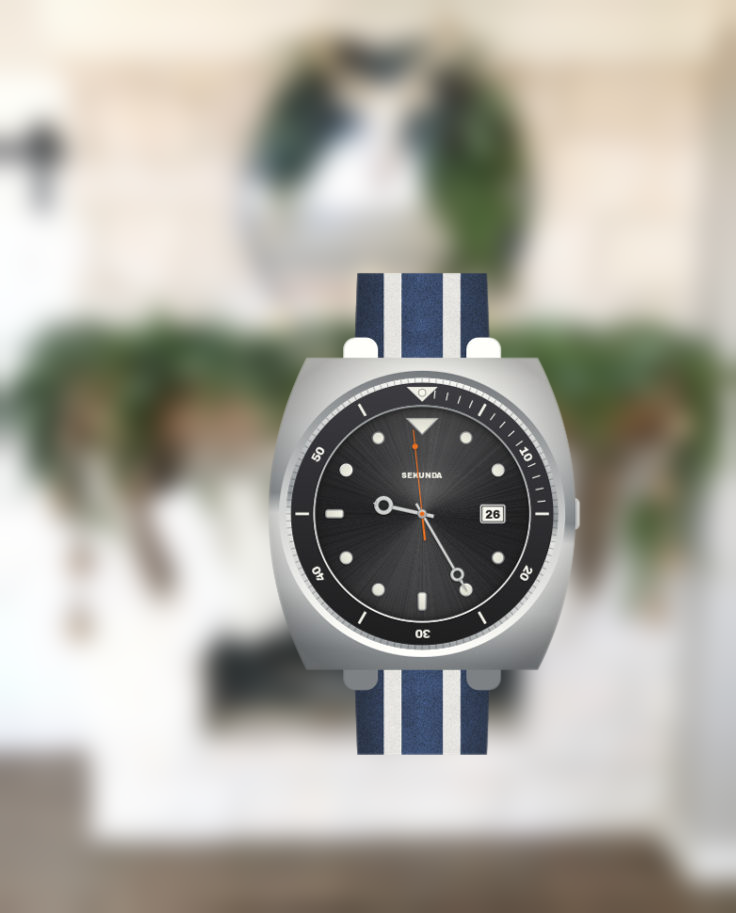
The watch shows 9.24.59
